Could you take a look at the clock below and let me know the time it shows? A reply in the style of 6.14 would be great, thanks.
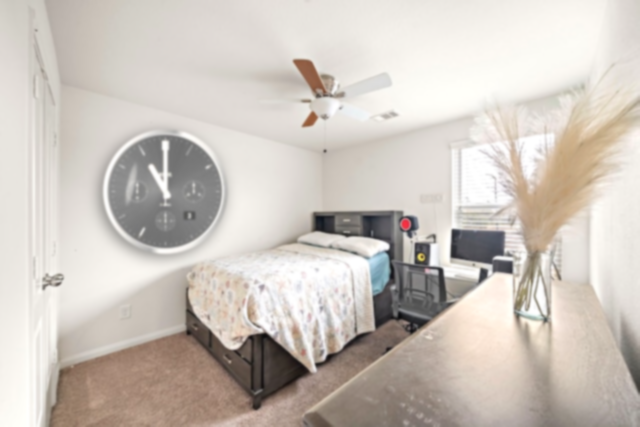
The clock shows 11.00
